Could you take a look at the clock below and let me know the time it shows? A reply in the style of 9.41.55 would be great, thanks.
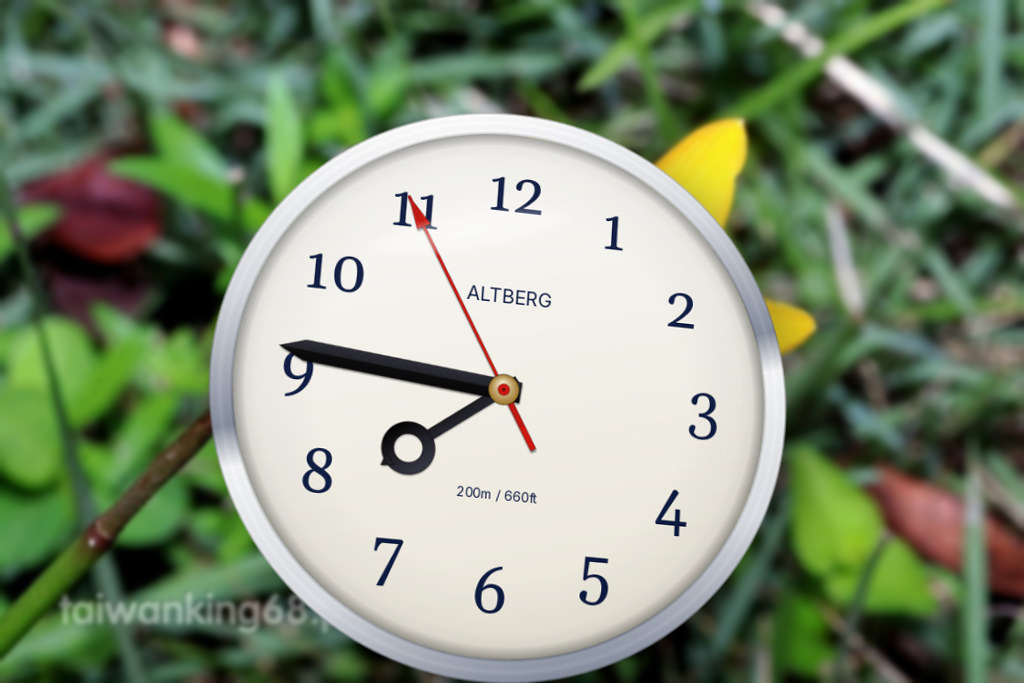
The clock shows 7.45.55
